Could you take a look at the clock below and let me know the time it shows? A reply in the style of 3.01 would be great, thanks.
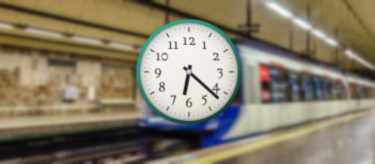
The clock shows 6.22
